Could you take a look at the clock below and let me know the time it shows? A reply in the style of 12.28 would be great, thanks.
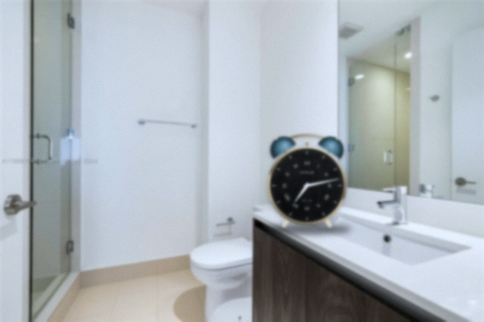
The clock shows 7.13
